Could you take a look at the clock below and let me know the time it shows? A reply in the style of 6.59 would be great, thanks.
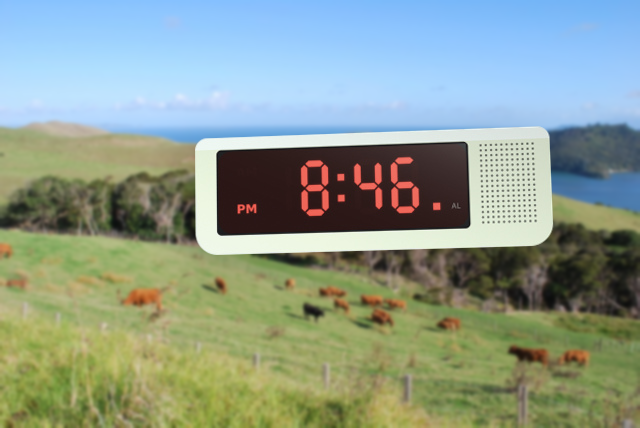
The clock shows 8.46
